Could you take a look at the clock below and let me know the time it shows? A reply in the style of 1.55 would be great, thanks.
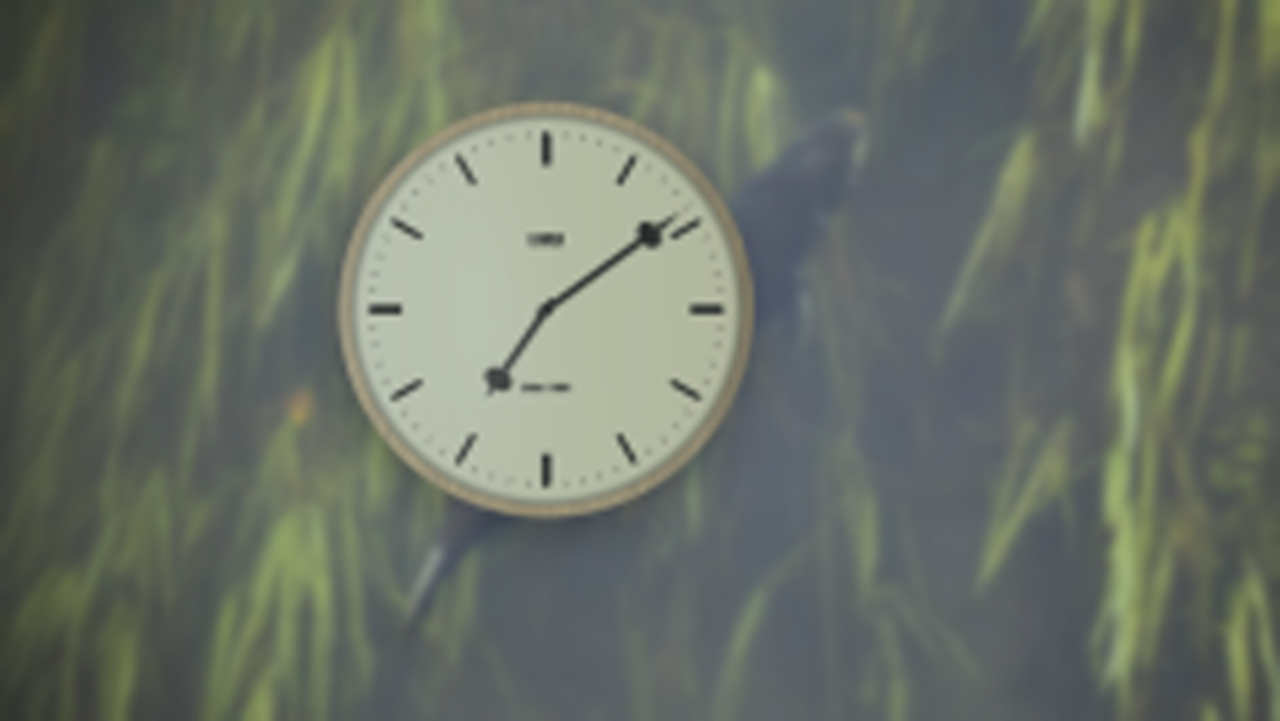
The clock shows 7.09
